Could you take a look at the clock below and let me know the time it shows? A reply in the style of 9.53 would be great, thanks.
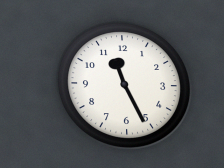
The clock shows 11.26
